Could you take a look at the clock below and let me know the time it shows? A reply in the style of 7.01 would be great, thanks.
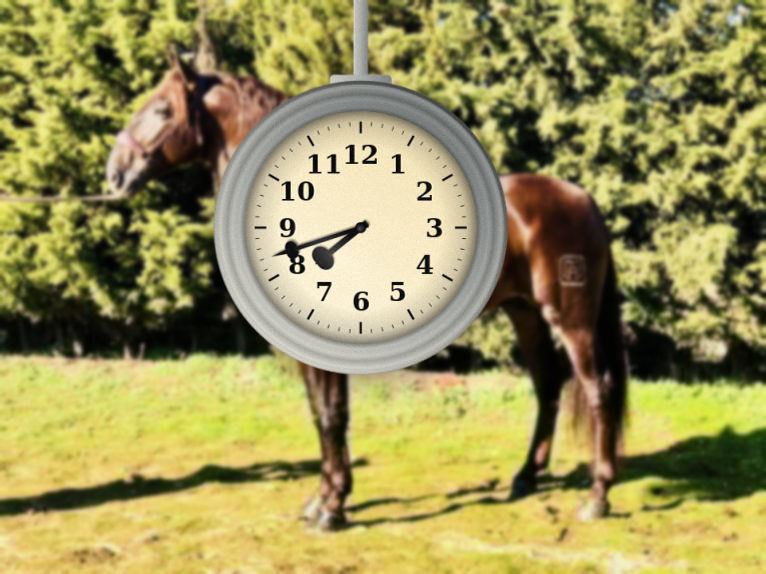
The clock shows 7.42
